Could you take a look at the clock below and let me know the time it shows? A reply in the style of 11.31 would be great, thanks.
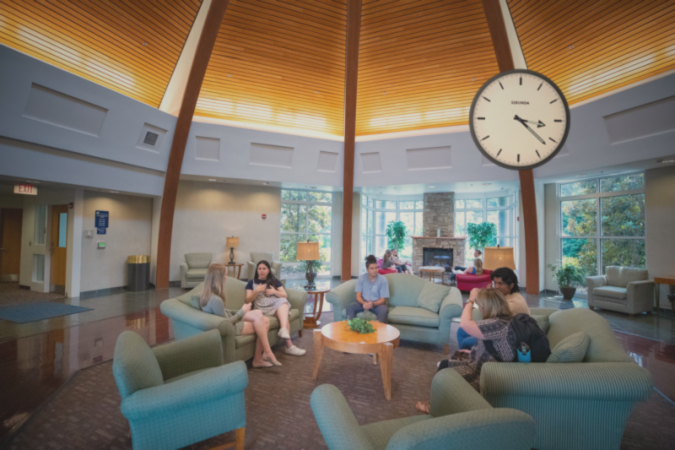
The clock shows 3.22
